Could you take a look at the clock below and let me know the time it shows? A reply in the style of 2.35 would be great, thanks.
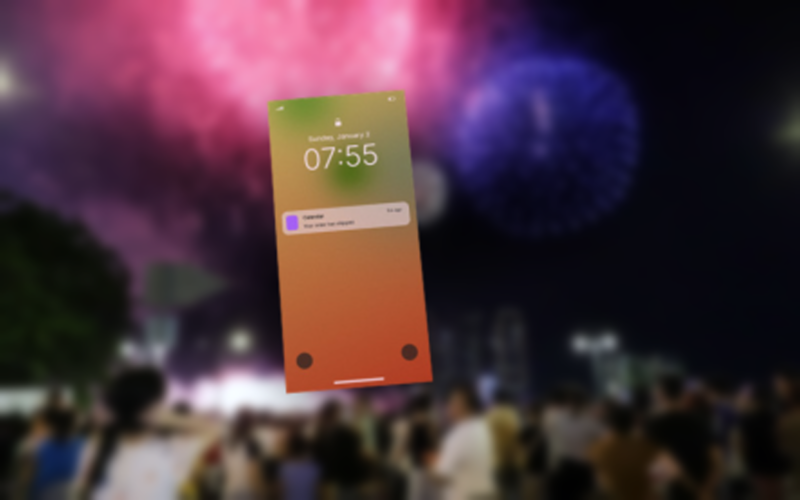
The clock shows 7.55
